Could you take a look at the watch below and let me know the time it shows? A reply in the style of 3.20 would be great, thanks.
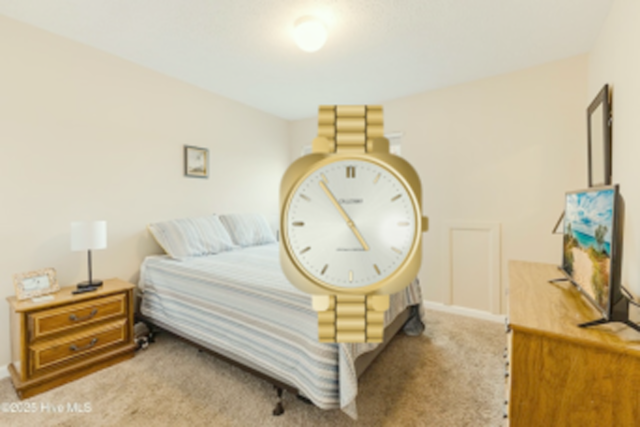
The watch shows 4.54
